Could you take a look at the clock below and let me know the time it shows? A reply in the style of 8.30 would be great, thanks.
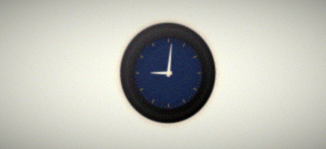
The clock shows 9.01
